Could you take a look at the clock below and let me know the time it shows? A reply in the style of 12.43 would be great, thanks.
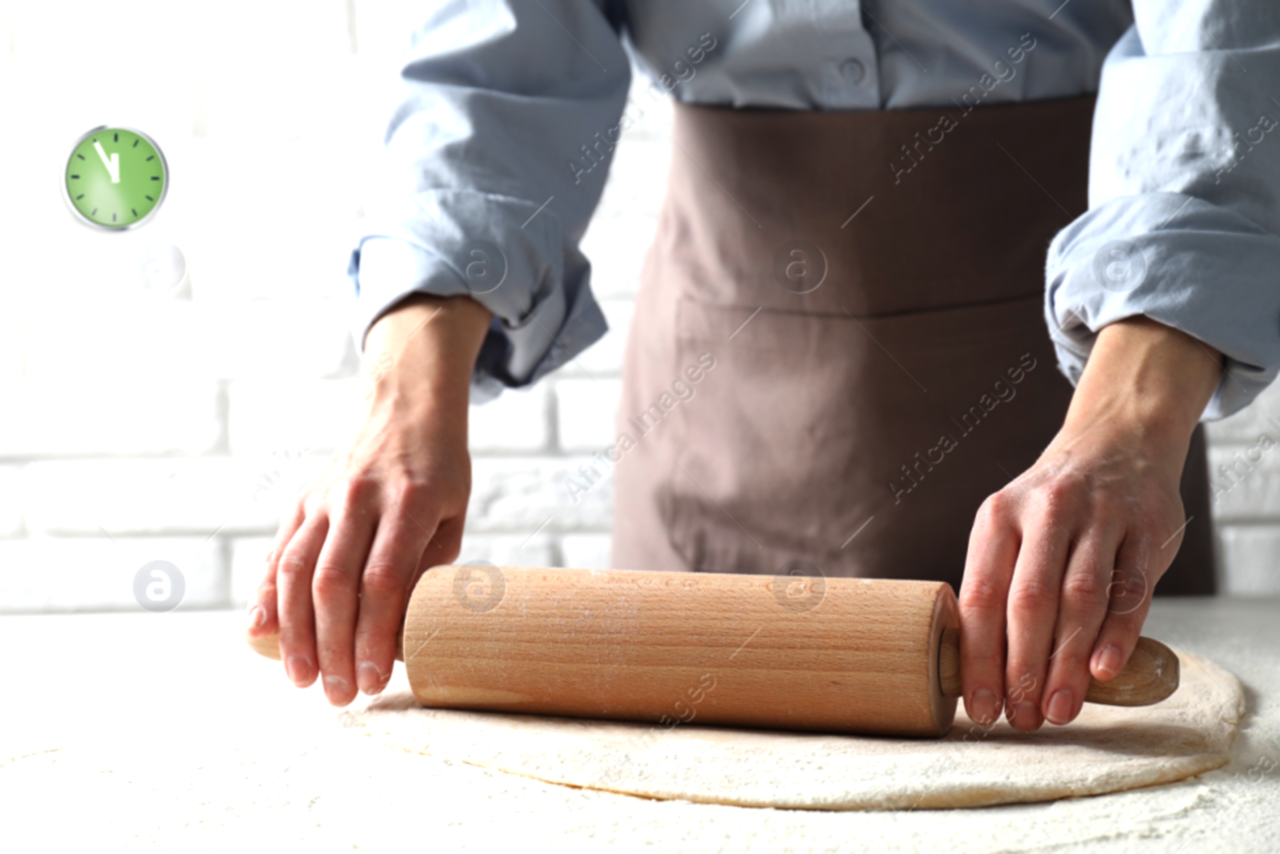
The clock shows 11.55
